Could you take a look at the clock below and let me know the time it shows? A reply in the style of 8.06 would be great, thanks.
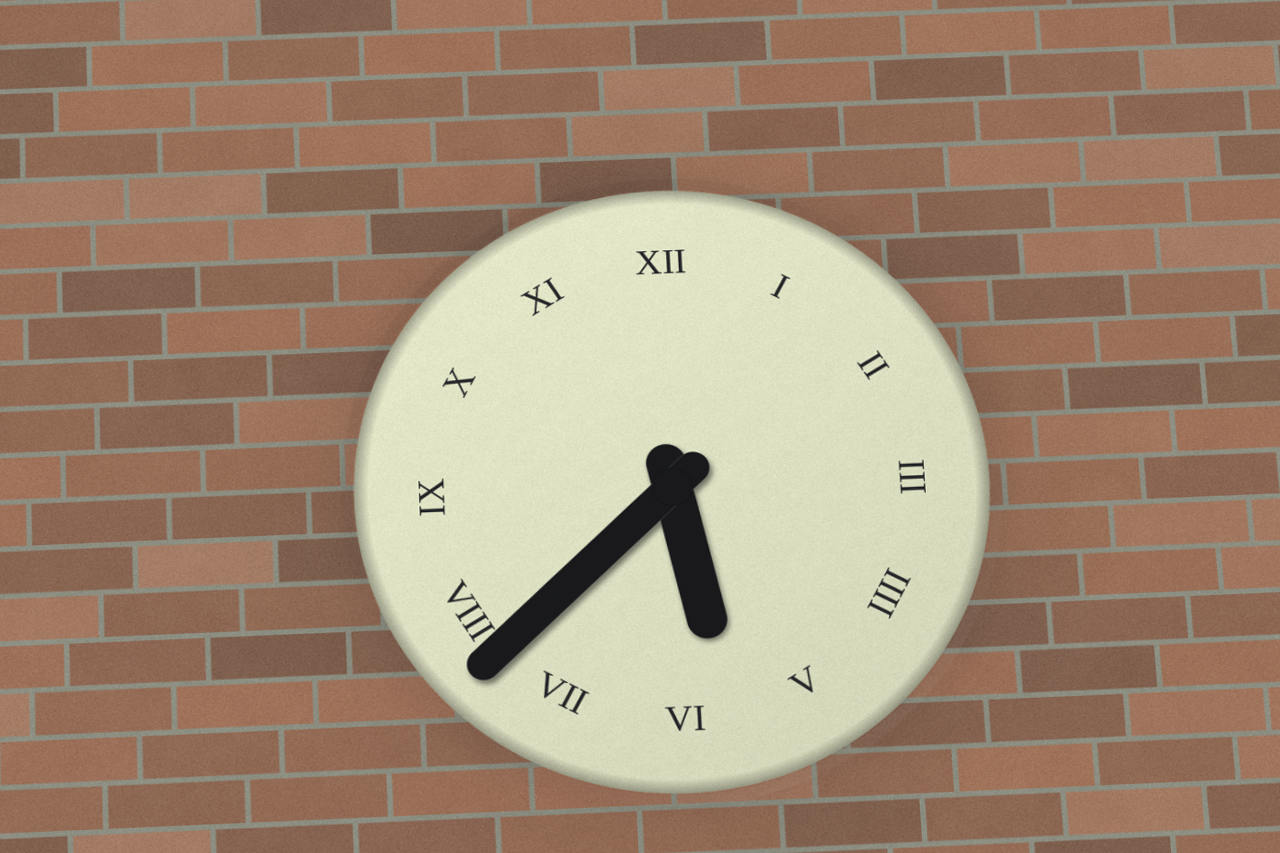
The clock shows 5.38
